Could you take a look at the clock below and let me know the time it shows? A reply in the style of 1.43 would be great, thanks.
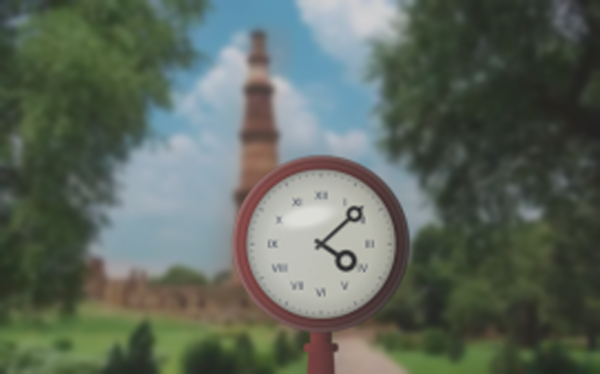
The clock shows 4.08
